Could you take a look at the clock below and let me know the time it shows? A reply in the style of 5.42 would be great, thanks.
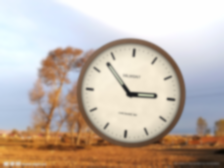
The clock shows 2.53
